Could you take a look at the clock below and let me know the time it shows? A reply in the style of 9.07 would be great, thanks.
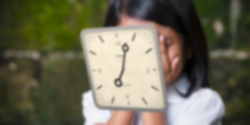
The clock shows 7.03
